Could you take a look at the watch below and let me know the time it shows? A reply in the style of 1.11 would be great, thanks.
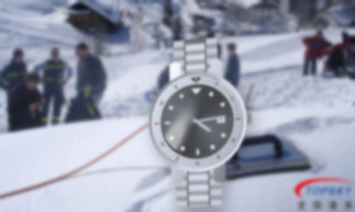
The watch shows 4.14
